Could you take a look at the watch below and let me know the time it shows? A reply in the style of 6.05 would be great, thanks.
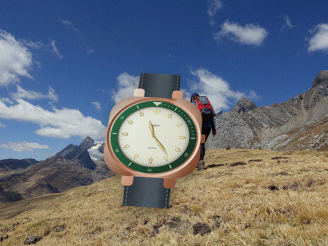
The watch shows 11.24
